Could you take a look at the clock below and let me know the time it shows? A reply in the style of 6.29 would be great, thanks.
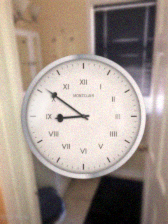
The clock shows 8.51
